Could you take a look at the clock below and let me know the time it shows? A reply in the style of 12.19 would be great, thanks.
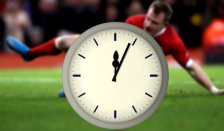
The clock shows 12.04
